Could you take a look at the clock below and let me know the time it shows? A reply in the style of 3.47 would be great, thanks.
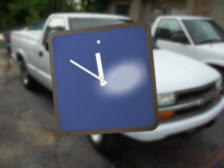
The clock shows 11.51
